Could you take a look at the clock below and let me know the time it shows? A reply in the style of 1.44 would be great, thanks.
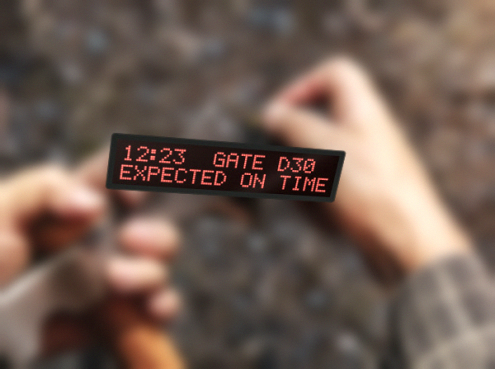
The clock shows 12.23
